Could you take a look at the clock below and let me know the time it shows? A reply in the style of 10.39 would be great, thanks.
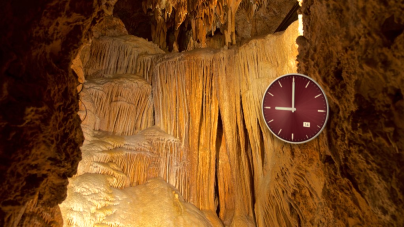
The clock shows 9.00
